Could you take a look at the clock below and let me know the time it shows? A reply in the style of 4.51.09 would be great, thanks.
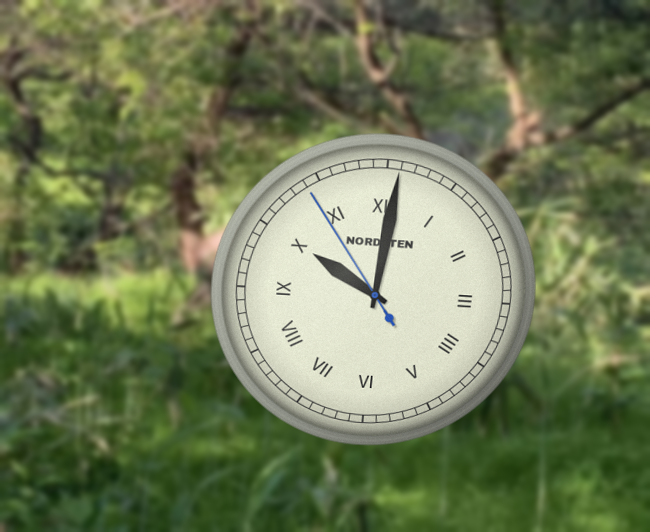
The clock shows 10.00.54
